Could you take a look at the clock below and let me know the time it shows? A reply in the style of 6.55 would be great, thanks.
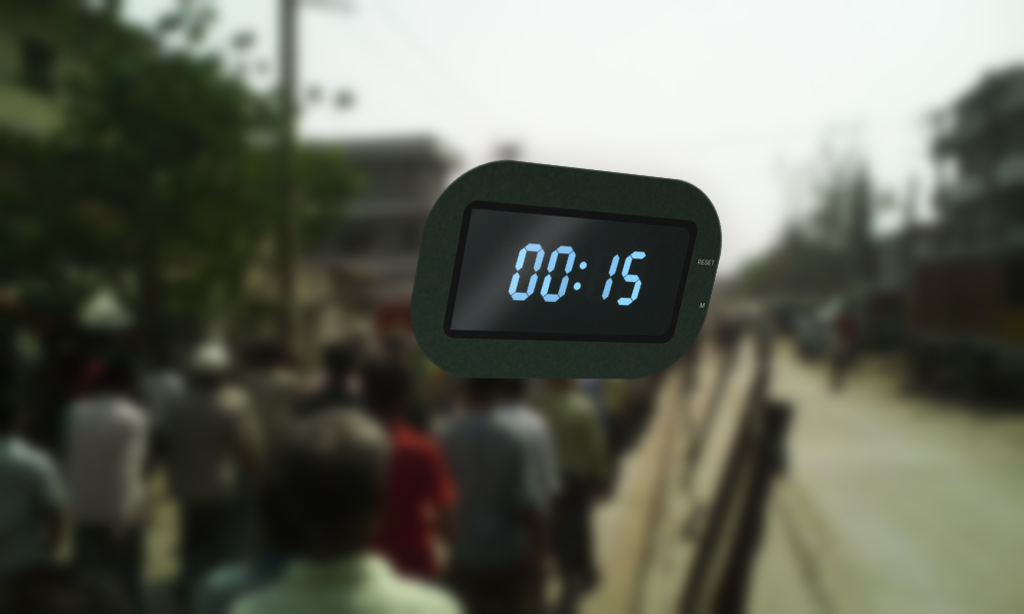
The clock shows 0.15
